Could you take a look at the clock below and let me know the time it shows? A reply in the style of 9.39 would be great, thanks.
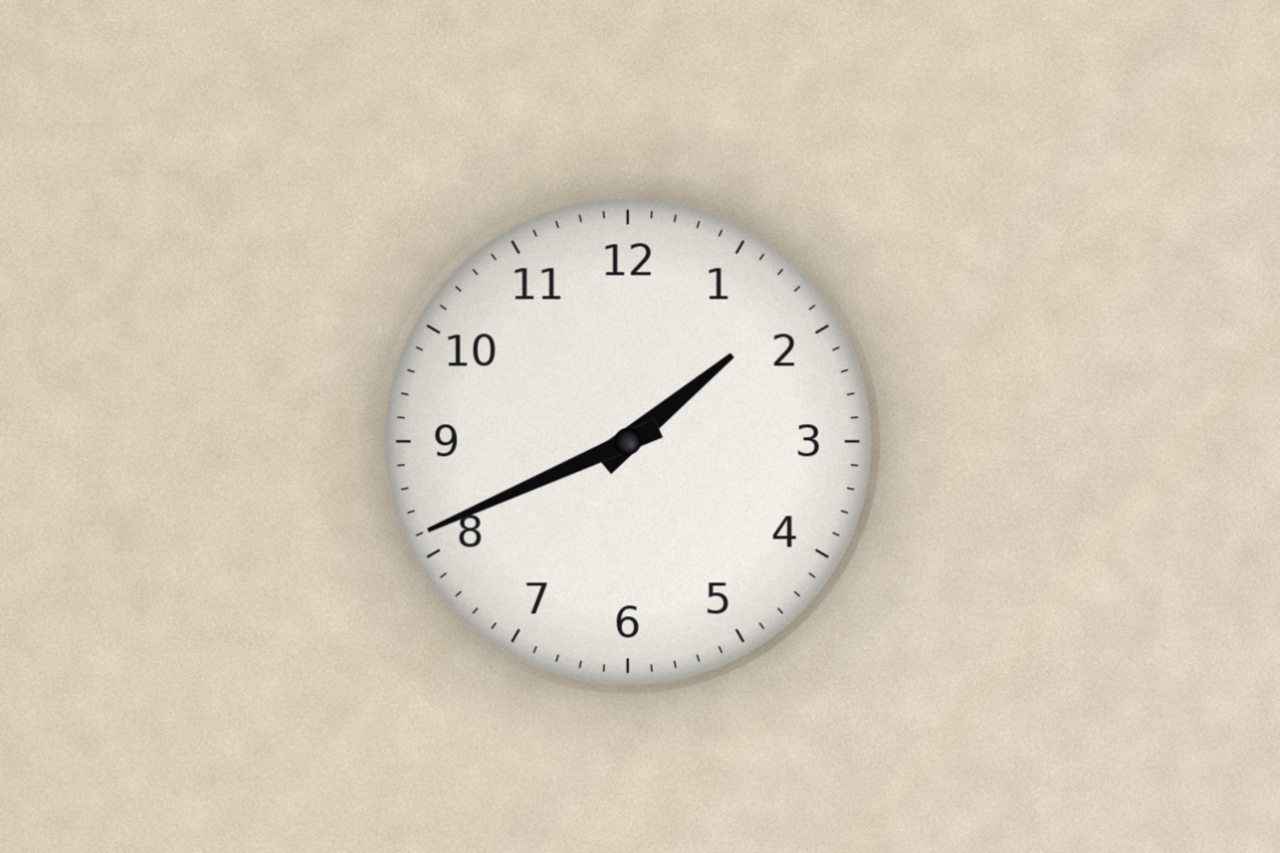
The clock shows 1.41
